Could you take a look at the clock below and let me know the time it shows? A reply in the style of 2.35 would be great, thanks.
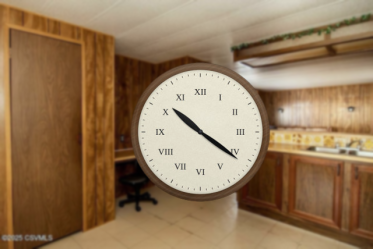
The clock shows 10.21
